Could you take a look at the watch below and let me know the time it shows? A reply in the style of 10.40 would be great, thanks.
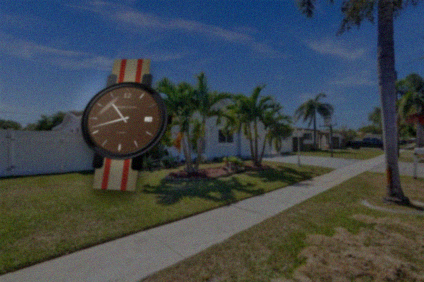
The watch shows 10.42
